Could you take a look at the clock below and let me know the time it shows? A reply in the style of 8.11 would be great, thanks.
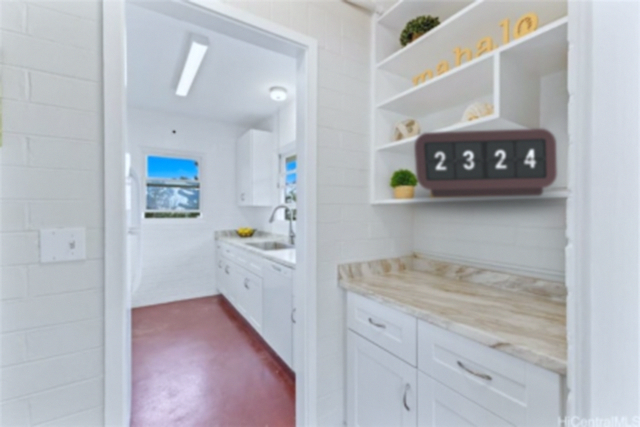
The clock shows 23.24
